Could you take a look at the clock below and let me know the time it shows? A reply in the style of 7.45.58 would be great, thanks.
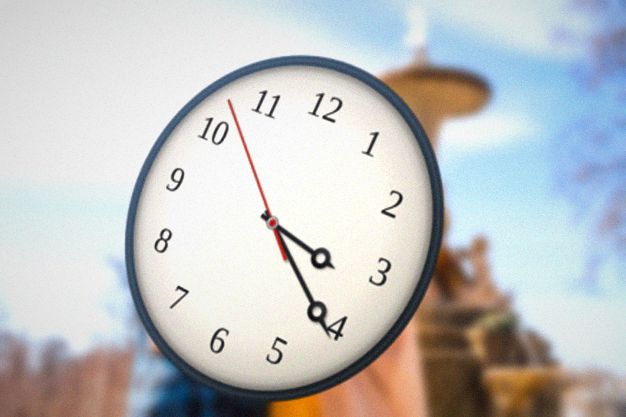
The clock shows 3.20.52
